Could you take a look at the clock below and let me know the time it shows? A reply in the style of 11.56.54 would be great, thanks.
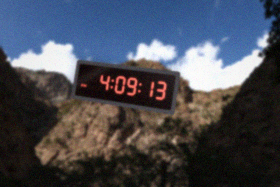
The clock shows 4.09.13
